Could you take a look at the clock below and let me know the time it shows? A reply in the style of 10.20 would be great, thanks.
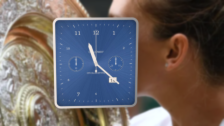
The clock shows 11.22
